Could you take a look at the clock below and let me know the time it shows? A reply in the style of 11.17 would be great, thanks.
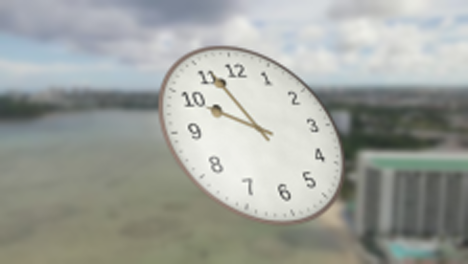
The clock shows 9.56
